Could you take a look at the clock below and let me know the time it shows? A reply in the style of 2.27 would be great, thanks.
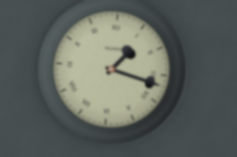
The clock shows 1.17
